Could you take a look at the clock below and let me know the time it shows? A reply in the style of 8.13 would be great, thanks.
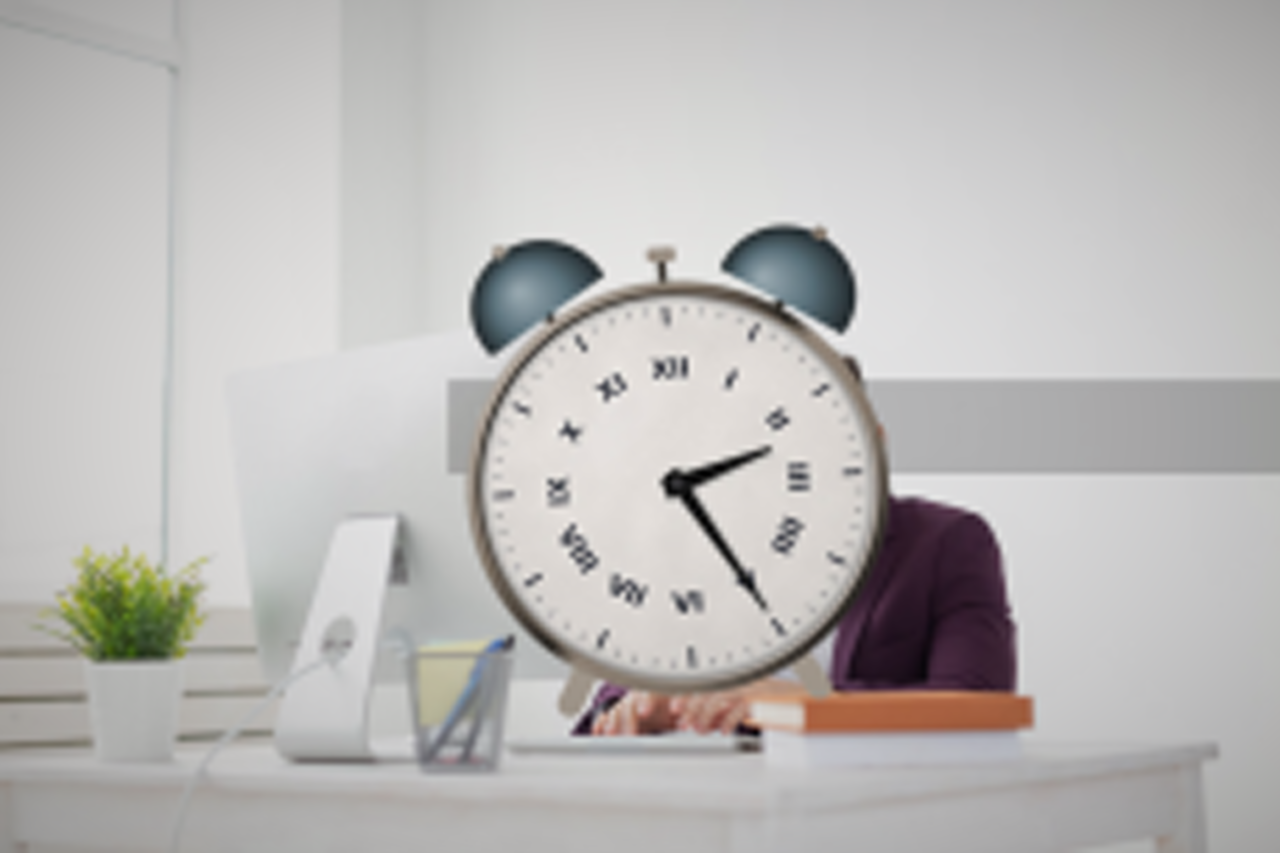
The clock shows 2.25
